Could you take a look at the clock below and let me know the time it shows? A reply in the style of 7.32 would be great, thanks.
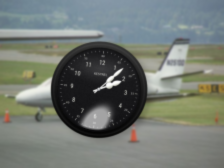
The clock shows 2.07
